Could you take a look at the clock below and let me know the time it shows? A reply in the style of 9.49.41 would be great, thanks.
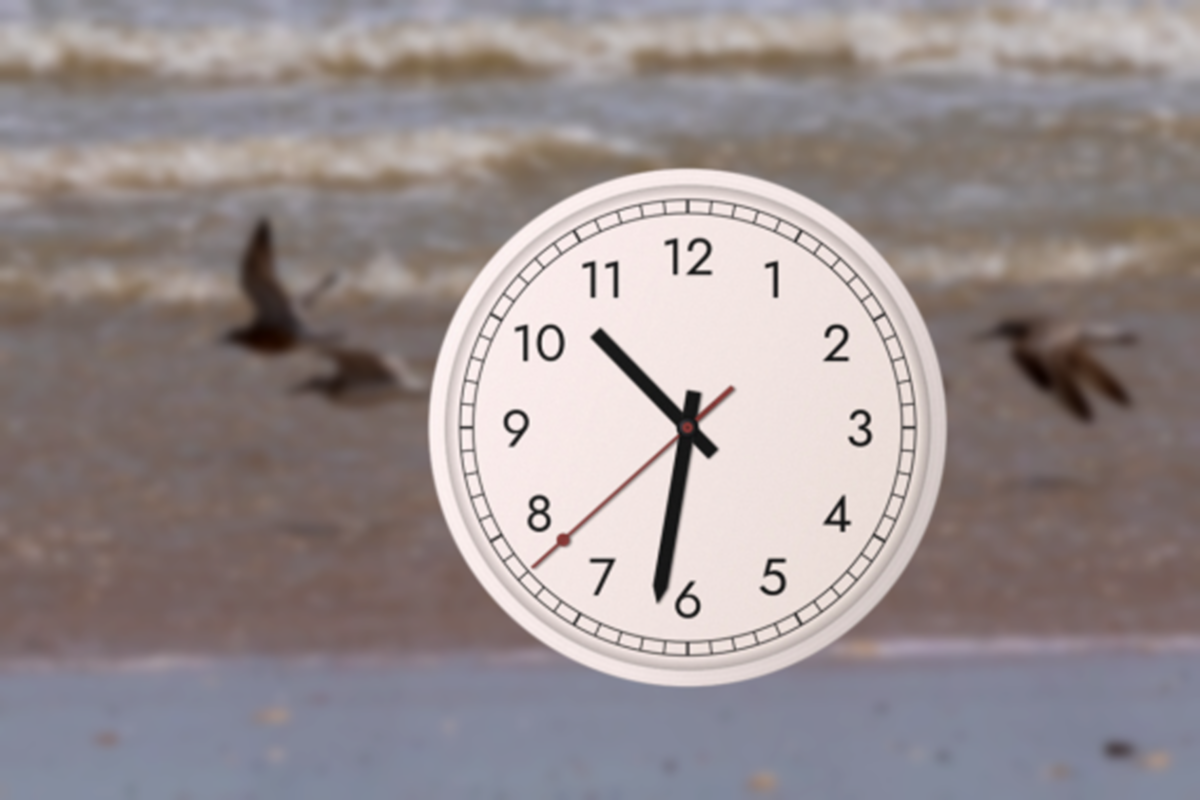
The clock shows 10.31.38
